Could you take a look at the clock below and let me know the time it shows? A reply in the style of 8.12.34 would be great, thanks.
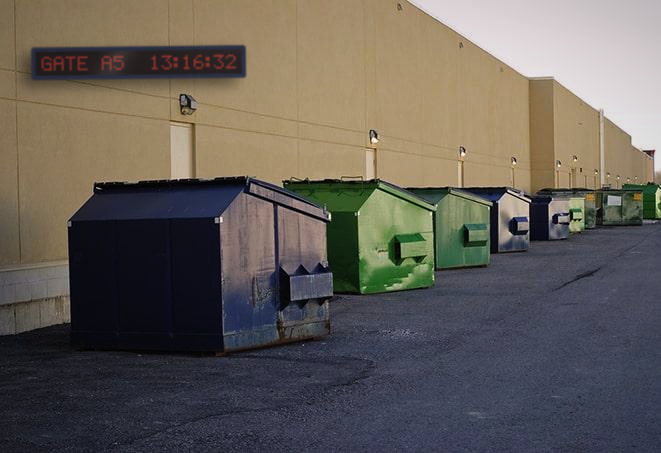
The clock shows 13.16.32
